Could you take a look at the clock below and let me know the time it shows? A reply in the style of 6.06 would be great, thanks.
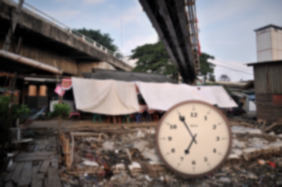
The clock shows 6.55
